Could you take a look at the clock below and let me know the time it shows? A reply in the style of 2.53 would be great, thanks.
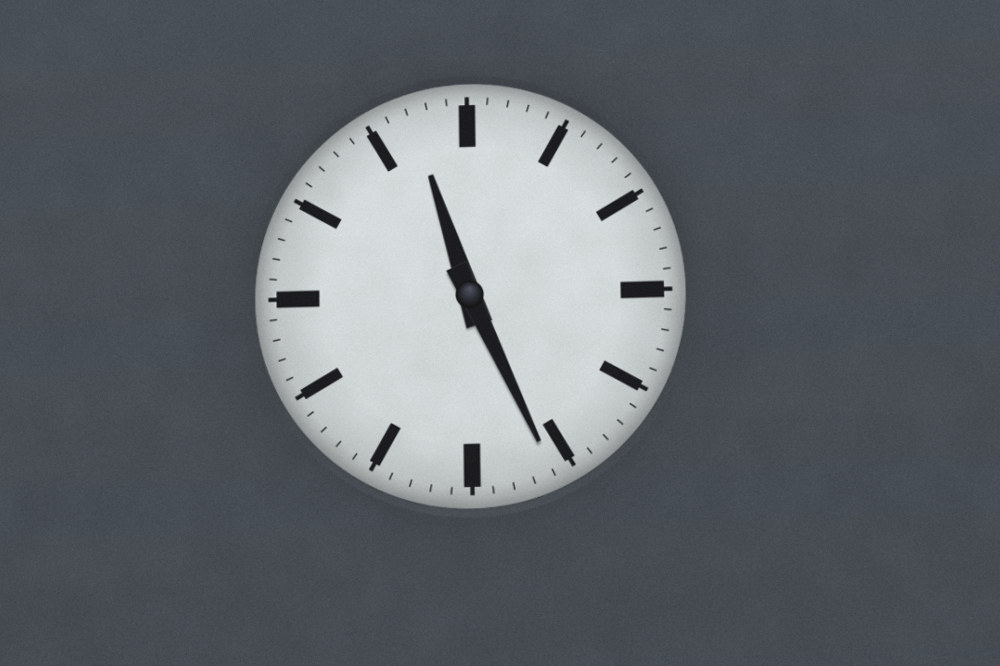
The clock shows 11.26
